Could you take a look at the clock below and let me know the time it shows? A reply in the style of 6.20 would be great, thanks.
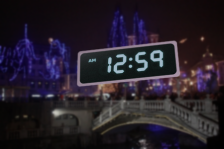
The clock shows 12.59
